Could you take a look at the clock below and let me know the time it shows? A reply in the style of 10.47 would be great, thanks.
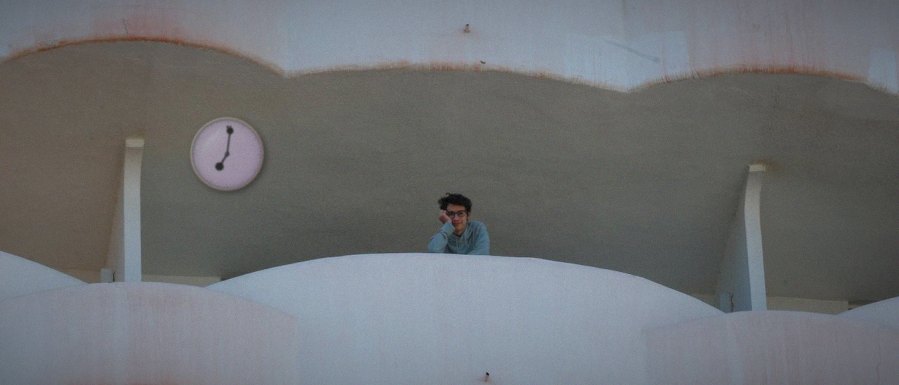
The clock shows 7.01
